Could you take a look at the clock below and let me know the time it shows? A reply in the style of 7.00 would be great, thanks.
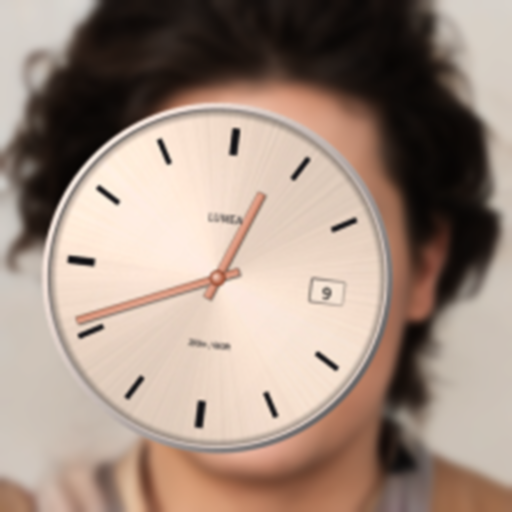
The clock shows 12.41
